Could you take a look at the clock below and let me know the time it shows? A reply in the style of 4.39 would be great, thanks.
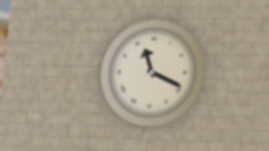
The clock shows 11.19
